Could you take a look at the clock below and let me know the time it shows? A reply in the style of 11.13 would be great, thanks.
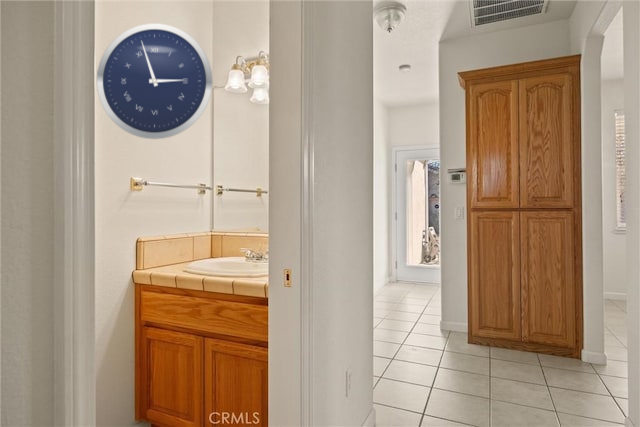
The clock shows 2.57
